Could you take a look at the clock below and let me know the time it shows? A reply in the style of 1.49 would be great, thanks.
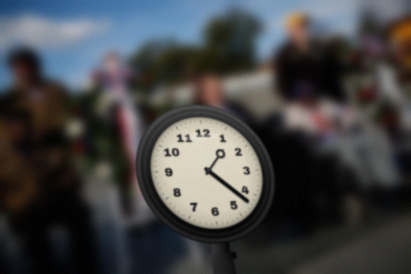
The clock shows 1.22
